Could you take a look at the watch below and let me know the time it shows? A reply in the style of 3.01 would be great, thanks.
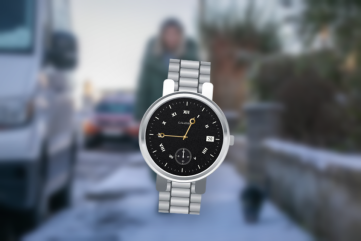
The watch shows 12.45
